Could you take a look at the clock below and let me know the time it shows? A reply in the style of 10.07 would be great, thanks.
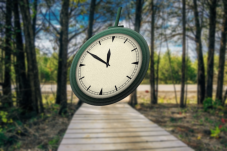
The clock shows 11.50
